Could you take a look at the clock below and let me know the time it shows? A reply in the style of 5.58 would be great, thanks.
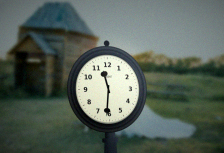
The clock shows 11.31
